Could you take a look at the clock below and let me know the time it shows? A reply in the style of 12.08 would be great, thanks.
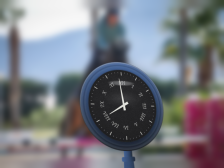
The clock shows 7.59
